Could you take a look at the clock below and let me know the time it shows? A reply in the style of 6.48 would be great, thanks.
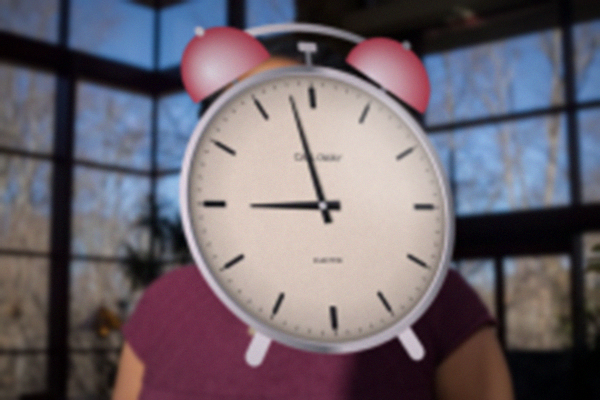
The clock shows 8.58
